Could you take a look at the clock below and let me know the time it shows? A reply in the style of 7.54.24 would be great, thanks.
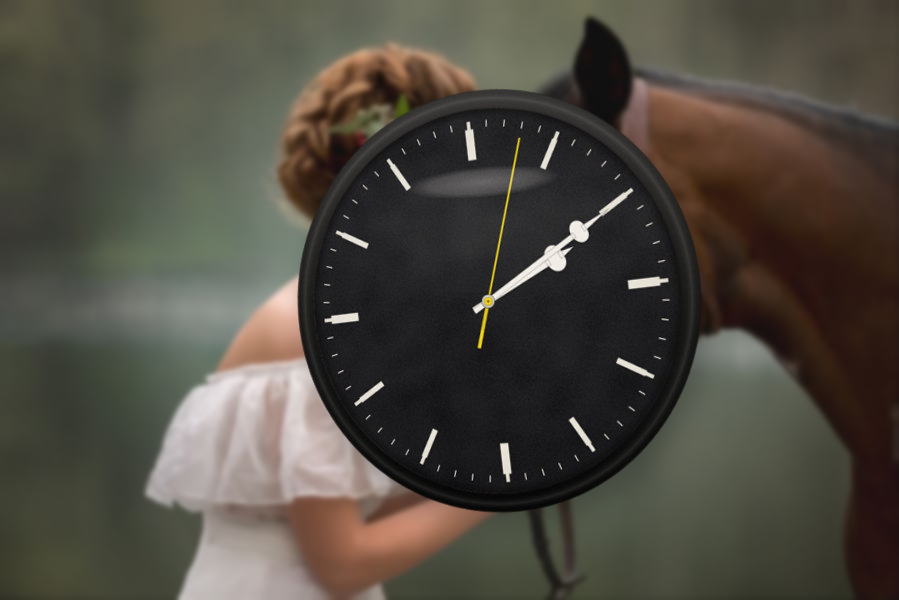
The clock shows 2.10.03
